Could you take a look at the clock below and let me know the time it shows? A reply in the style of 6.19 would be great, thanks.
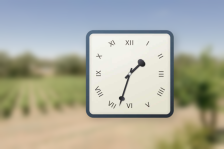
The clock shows 1.33
